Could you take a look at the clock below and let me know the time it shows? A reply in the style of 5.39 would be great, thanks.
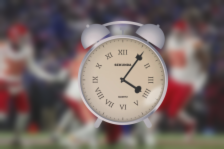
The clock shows 4.06
